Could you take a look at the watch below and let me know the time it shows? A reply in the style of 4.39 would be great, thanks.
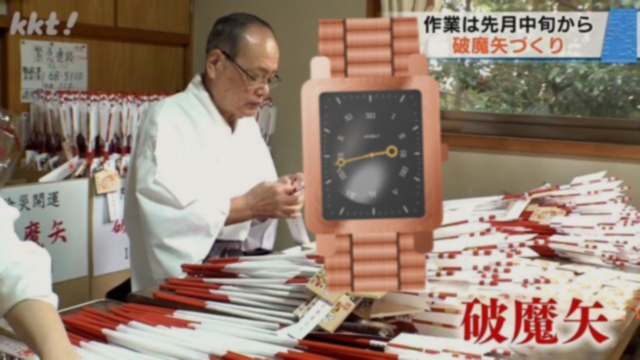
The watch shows 2.43
